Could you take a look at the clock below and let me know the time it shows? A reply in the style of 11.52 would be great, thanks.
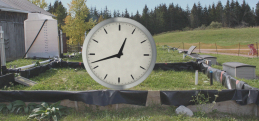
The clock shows 12.42
